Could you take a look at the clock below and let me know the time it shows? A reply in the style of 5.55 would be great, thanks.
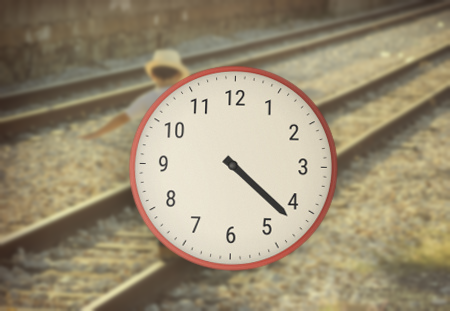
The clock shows 4.22
